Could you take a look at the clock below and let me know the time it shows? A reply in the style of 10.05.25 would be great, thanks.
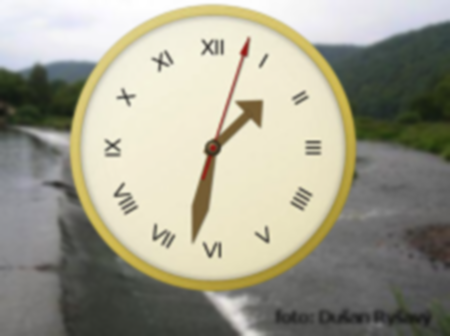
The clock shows 1.32.03
